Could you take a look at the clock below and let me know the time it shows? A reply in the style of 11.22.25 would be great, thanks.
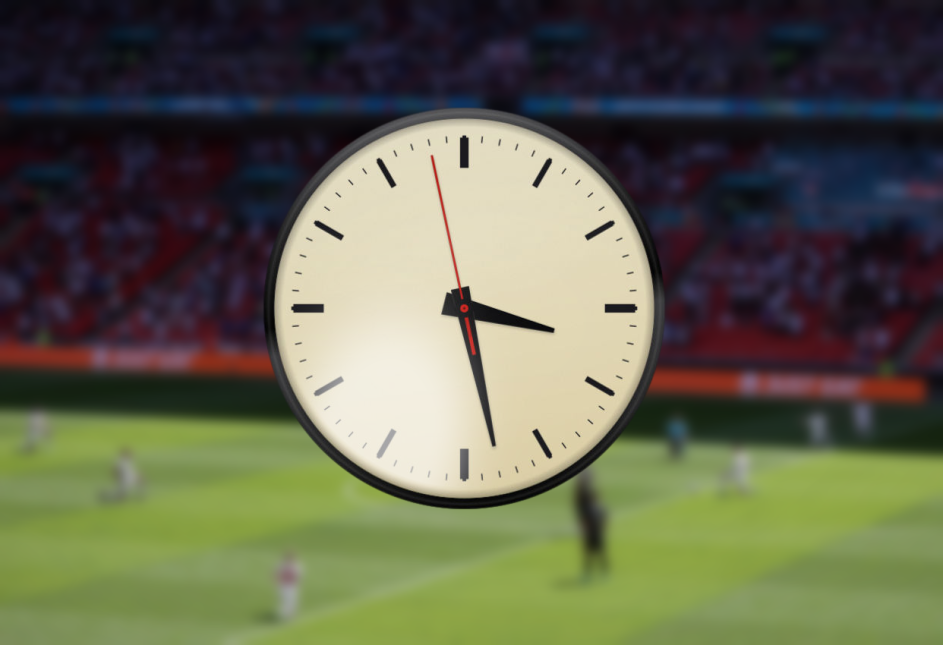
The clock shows 3.27.58
